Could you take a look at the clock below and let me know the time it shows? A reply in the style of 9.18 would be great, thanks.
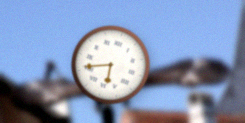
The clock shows 5.41
